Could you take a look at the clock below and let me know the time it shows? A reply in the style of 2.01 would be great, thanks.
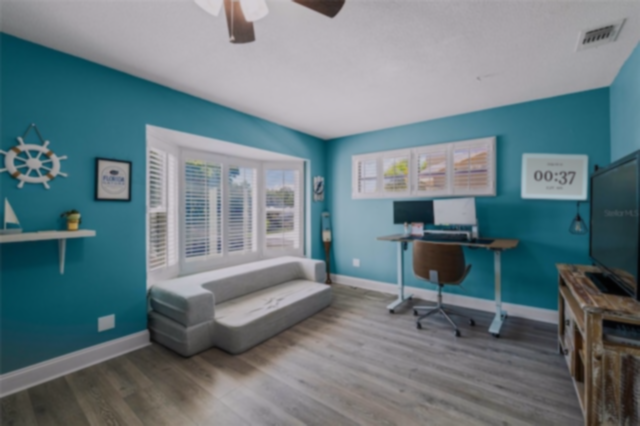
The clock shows 0.37
